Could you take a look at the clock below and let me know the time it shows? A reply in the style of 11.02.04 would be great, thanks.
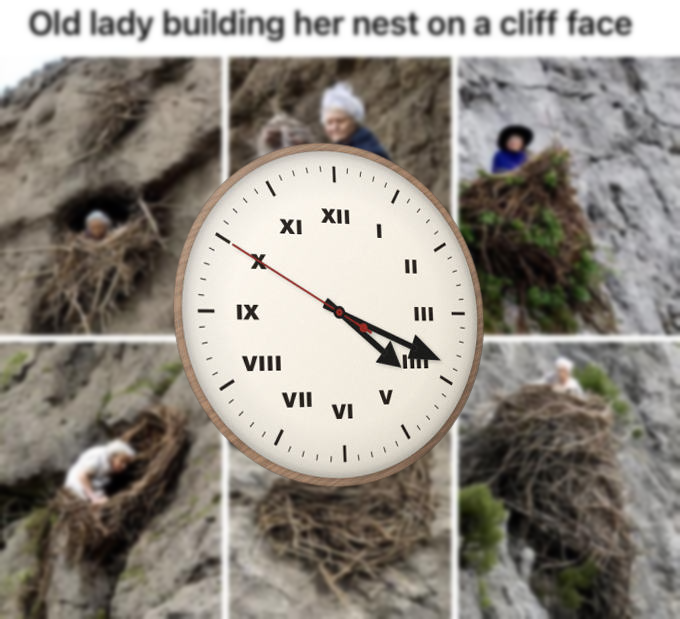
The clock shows 4.18.50
